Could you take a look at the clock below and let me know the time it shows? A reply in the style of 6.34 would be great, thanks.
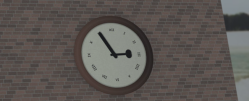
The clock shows 2.55
